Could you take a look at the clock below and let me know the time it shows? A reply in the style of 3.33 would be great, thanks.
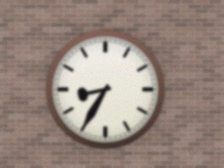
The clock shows 8.35
